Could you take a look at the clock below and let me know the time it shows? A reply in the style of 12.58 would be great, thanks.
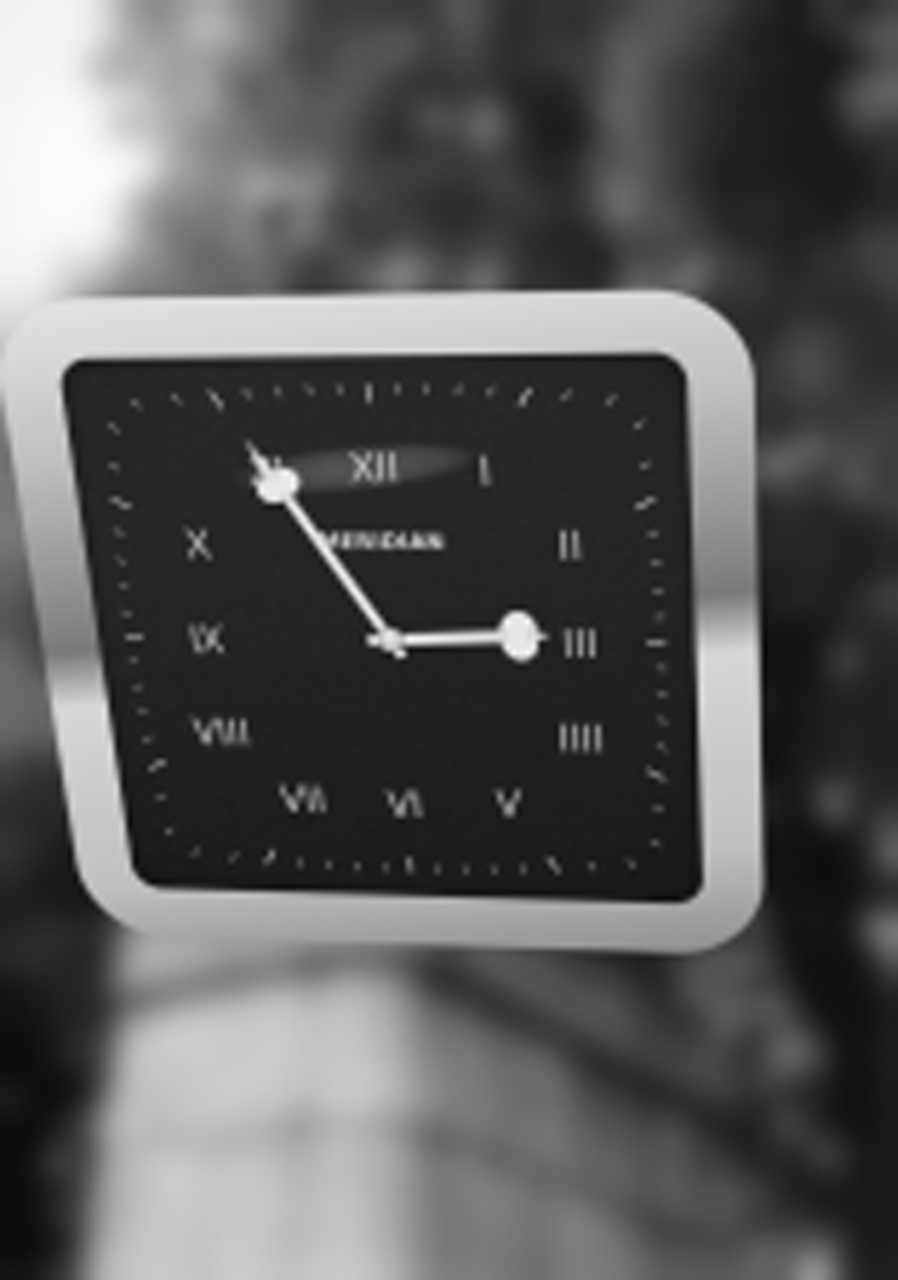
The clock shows 2.55
